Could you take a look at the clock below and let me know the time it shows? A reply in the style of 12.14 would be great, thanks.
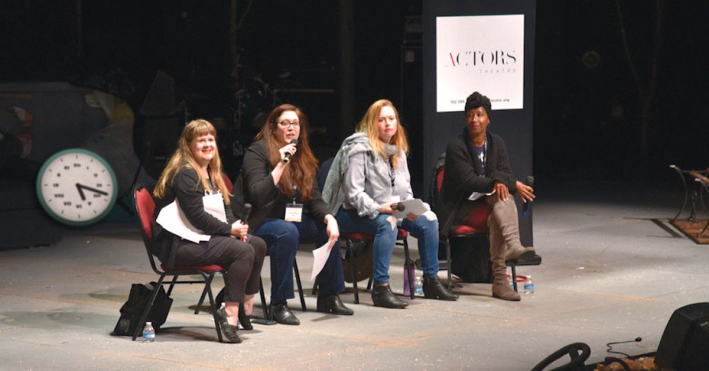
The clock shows 5.18
